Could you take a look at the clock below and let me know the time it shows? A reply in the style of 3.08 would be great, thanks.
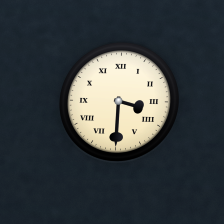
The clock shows 3.30
